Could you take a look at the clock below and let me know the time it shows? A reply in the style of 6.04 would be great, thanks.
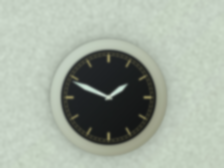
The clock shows 1.49
